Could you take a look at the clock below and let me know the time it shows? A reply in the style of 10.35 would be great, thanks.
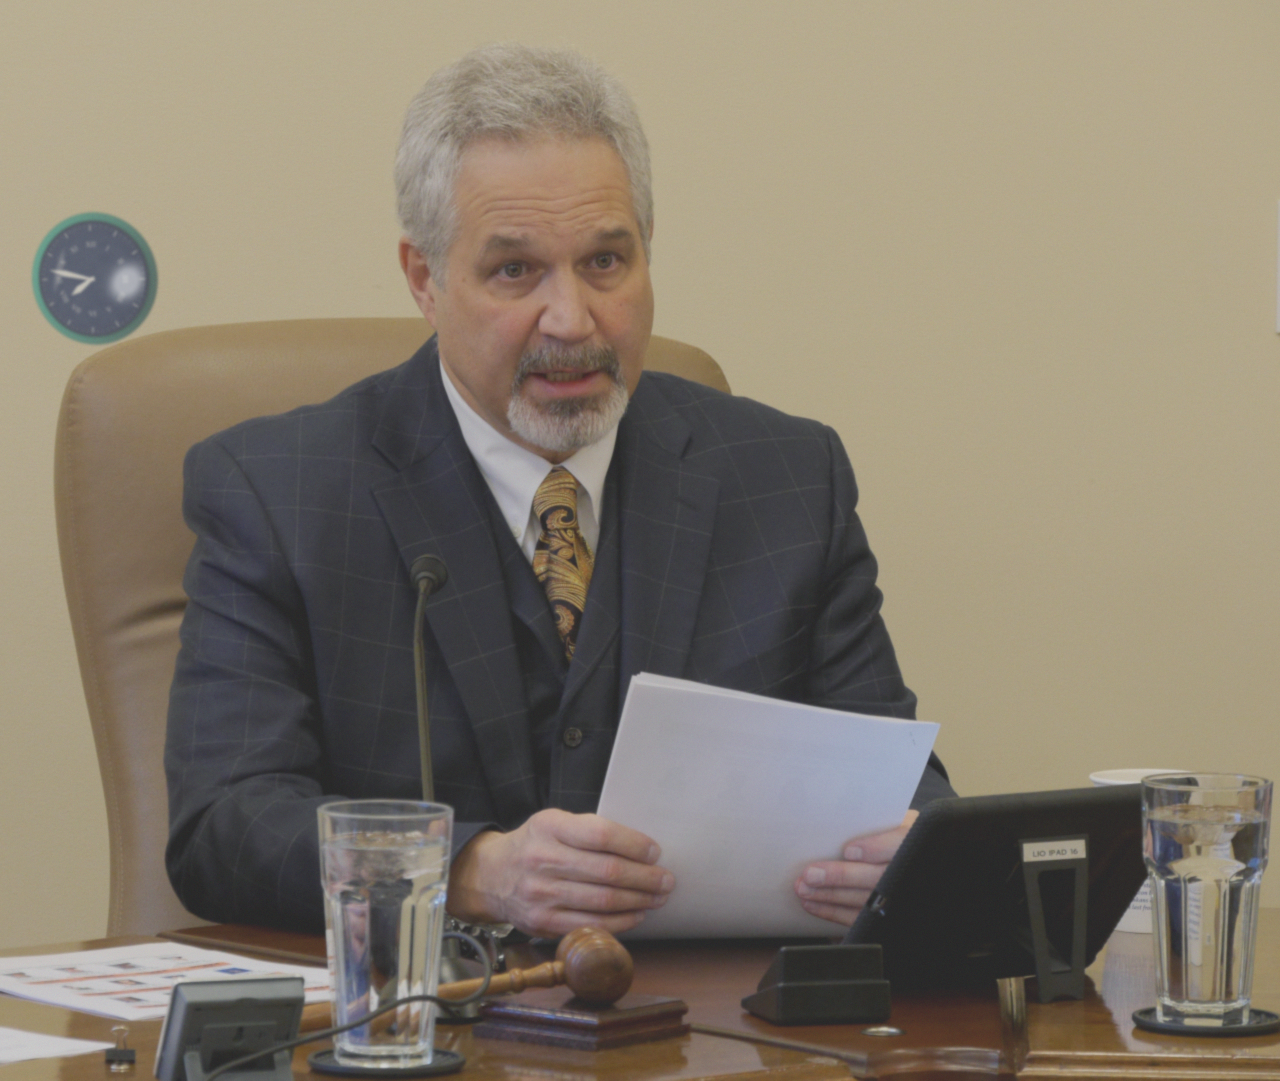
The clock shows 7.47
